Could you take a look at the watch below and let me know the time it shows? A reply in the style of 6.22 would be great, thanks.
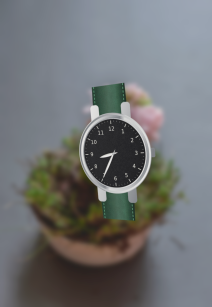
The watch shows 8.35
